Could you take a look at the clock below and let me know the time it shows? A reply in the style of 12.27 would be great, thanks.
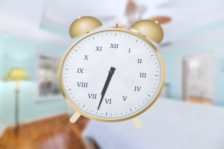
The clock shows 6.32
